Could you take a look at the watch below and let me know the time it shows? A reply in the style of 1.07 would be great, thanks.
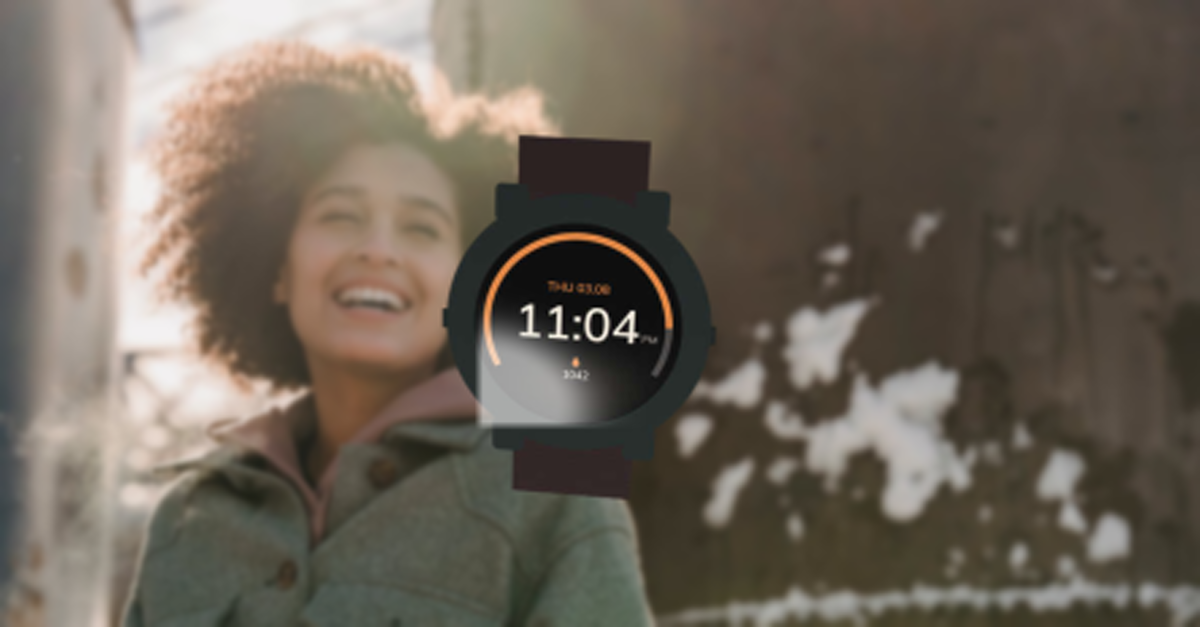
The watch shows 11.04
